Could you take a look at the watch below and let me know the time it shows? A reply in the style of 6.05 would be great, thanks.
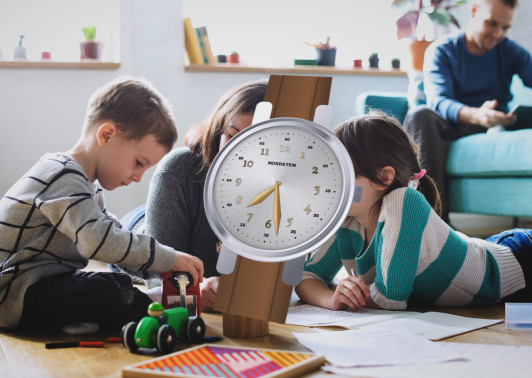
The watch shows 7.28
